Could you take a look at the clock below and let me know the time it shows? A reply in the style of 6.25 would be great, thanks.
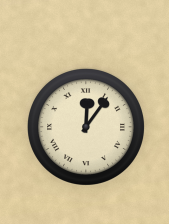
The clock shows 12.06
